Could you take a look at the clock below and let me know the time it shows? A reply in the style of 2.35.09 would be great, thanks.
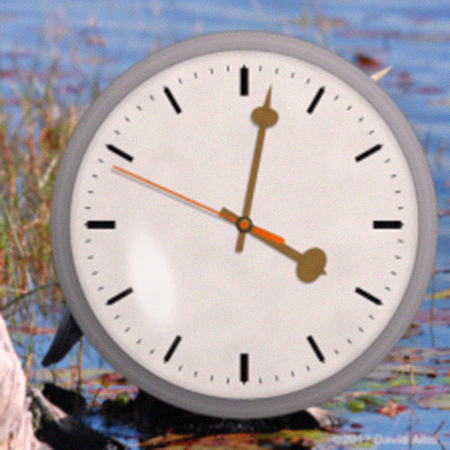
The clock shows 4.01.49
